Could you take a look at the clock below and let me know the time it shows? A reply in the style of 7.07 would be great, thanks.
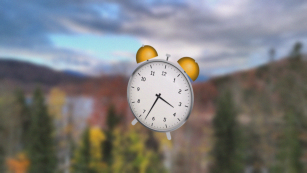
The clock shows 3.33
